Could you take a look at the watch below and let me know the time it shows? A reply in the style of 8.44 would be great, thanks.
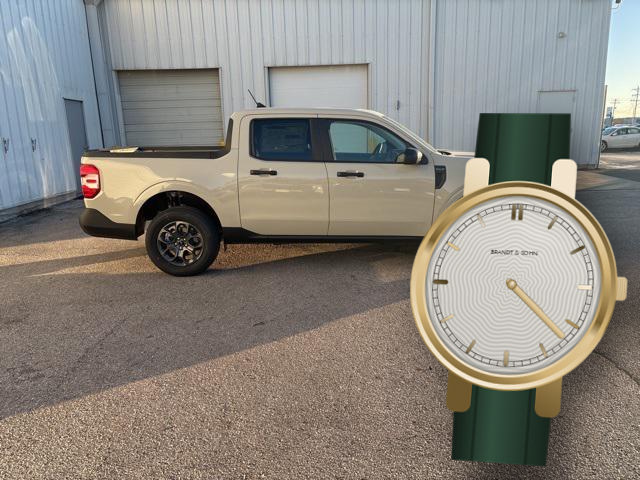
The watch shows 4.22
